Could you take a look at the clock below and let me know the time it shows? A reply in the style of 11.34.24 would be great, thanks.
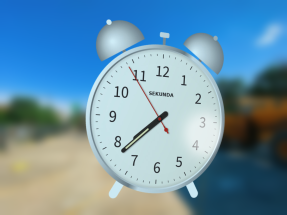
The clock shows 7.37.54
